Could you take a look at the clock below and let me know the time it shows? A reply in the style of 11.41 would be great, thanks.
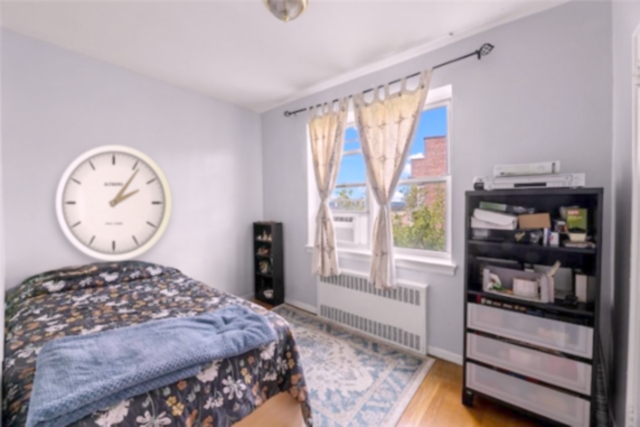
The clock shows 2.06
